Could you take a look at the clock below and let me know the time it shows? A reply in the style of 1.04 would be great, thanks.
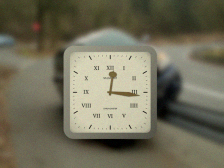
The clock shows 12.16
